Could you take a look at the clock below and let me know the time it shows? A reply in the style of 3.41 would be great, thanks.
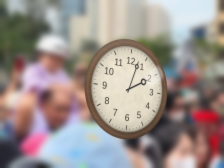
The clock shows 2.03
